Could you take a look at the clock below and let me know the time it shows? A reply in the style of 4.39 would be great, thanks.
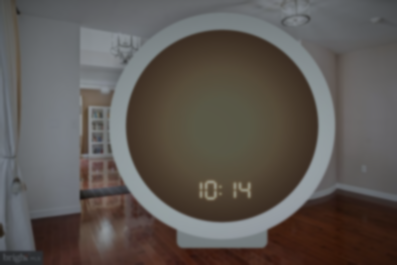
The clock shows 10.14
